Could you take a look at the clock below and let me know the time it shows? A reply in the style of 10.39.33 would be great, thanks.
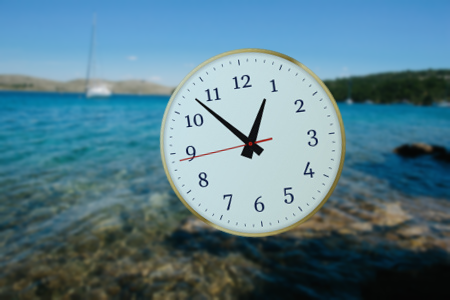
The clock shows 12.52.44
